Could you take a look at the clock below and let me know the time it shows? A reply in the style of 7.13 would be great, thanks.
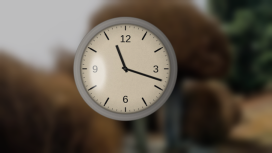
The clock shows 11.18
